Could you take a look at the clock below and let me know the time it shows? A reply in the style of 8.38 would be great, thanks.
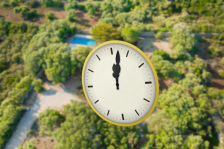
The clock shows 12.02
